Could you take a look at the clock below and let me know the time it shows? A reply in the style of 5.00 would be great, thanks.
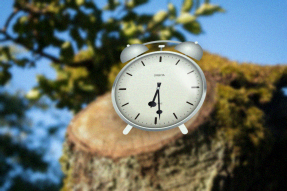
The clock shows 6.29
